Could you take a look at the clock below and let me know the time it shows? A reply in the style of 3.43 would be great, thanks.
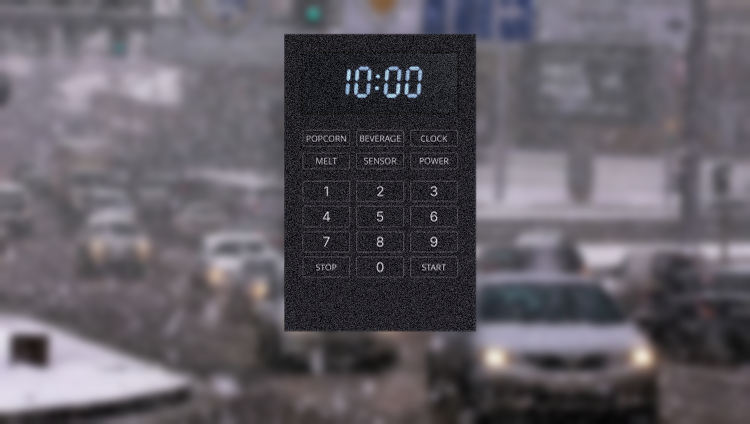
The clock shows 10.00
